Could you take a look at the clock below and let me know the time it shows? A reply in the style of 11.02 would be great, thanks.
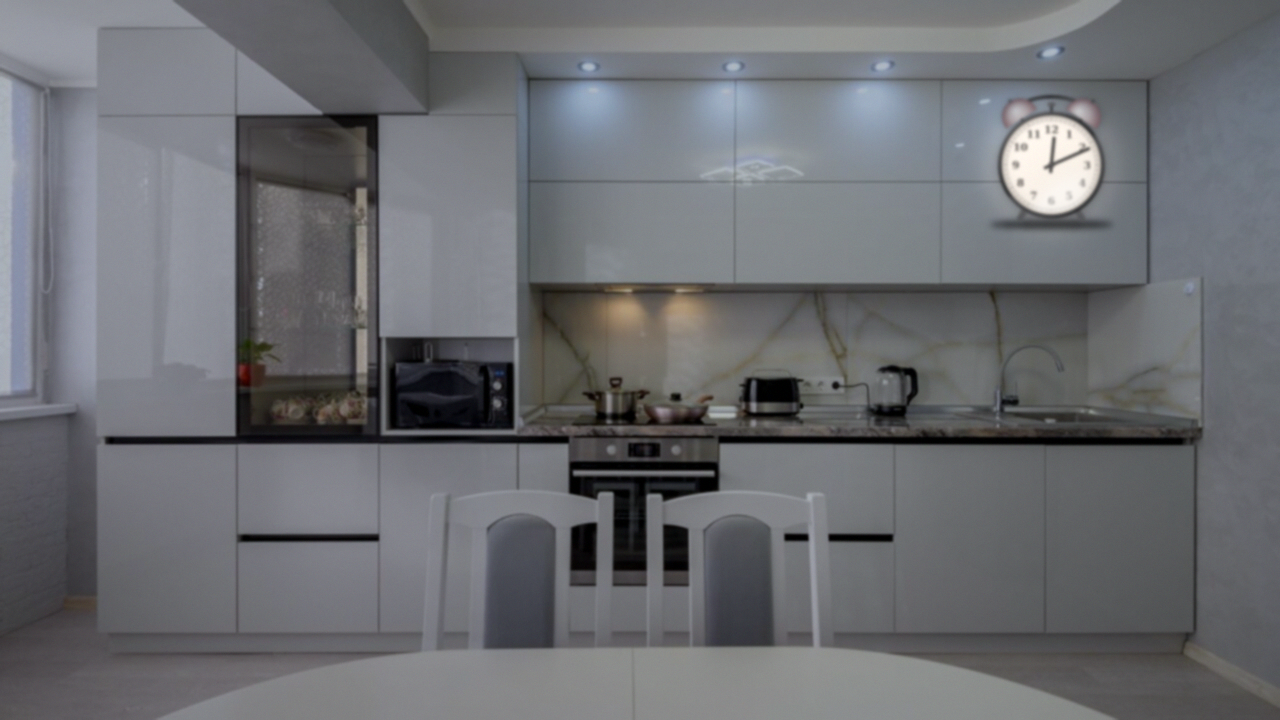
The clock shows 12.11
